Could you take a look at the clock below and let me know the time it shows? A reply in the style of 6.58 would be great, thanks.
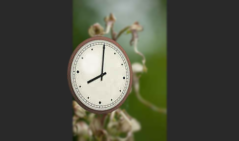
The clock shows 8.00
